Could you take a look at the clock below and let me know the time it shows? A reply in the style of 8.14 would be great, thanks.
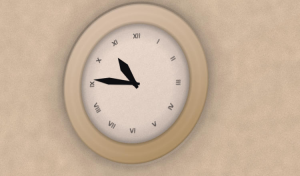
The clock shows 10.46
